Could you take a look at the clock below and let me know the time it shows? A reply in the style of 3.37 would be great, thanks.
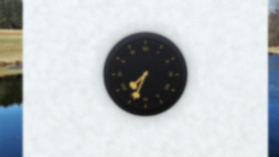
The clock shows 7.34
